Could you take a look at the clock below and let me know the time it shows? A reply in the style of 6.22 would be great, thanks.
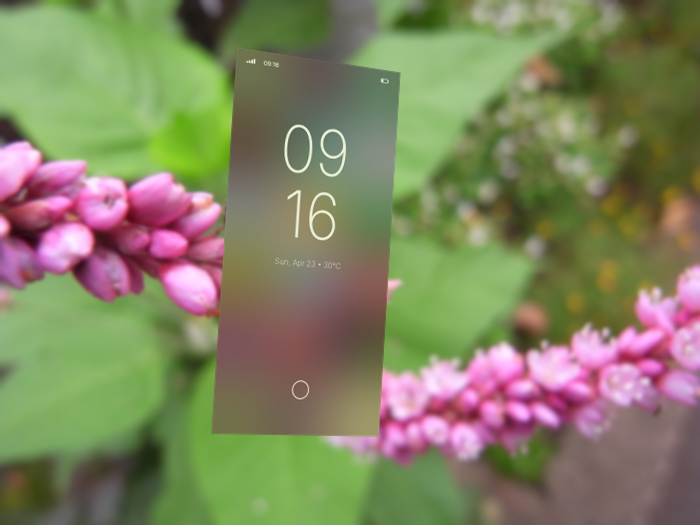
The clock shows 9.16
